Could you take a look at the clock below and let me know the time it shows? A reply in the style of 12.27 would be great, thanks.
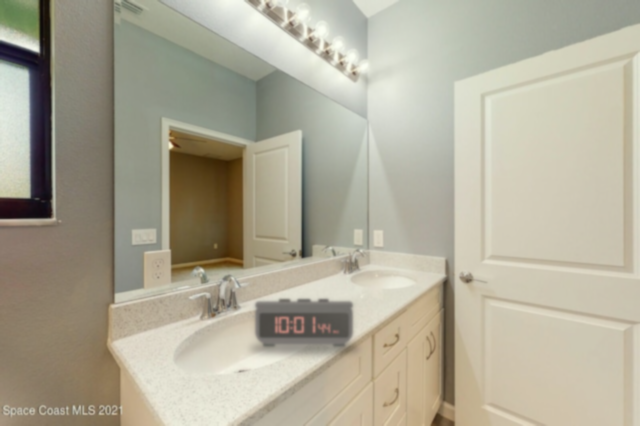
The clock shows 10.01
